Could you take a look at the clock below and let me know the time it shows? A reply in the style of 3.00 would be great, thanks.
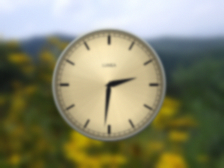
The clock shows 2.31
